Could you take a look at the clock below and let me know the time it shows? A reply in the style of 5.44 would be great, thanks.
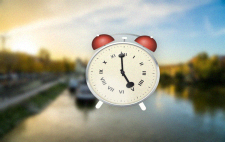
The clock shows 4.59
